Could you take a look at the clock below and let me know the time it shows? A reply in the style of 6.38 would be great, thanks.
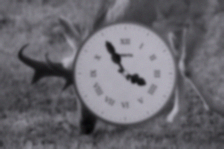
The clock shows 3.55
